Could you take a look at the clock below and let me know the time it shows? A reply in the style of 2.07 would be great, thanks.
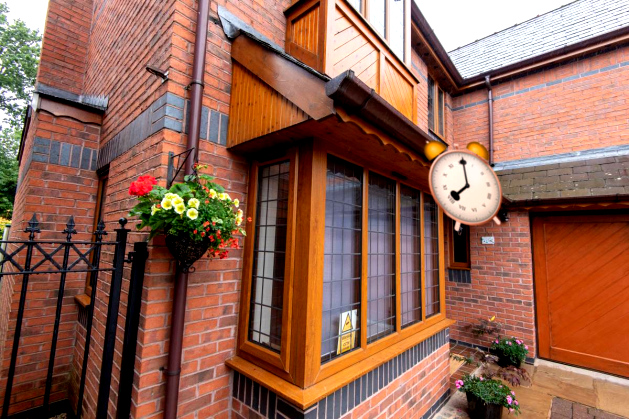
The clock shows 8.01
